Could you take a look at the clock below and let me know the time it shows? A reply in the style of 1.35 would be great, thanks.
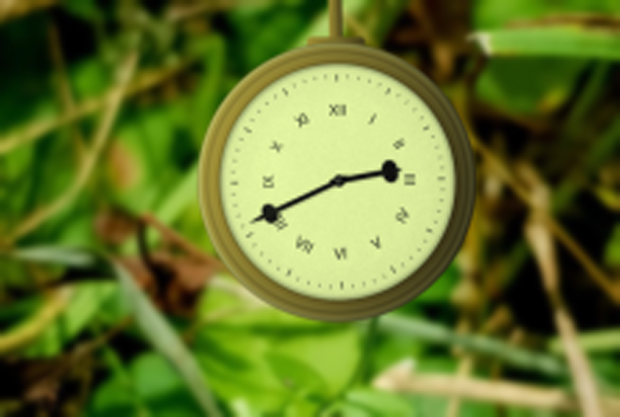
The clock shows 2.41
